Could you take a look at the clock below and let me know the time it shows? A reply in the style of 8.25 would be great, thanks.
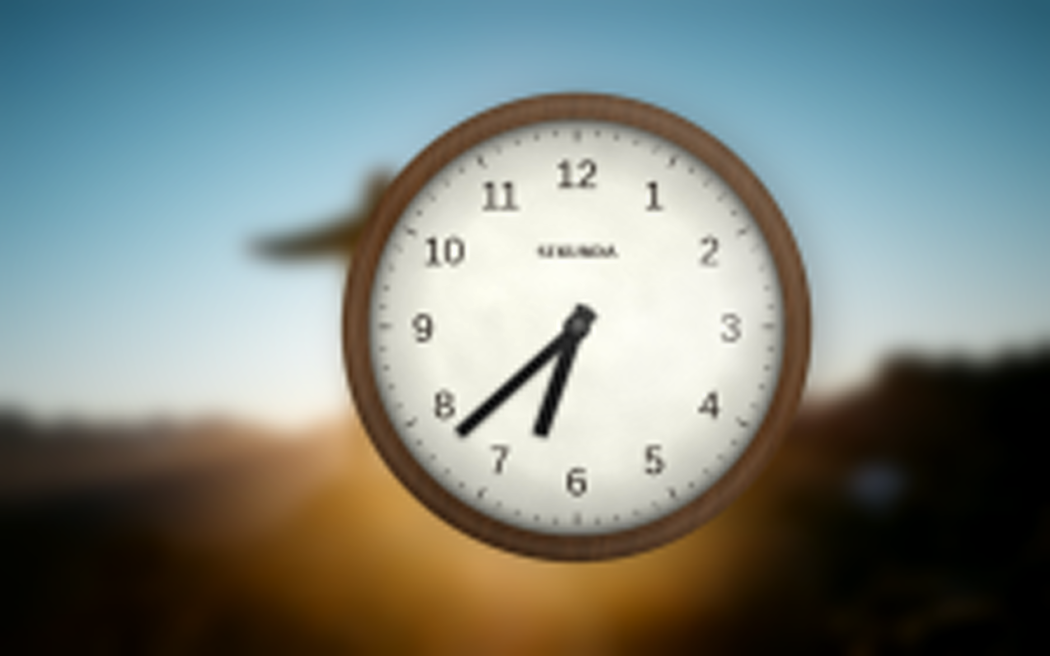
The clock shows 6.38
